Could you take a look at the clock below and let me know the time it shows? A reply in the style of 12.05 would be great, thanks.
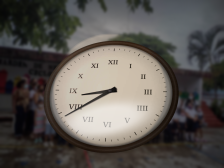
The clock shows 8.39
